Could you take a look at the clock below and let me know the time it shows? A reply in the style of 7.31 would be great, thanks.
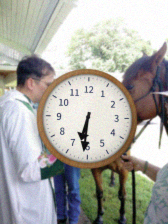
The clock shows 6.31
